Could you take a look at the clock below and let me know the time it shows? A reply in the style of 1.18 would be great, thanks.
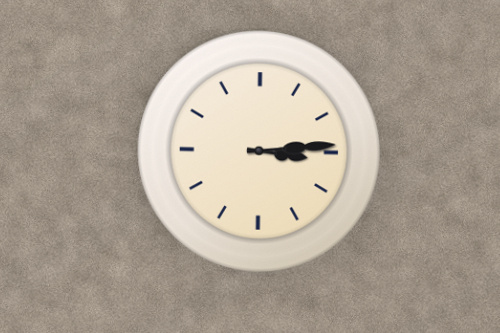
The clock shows 3.14
